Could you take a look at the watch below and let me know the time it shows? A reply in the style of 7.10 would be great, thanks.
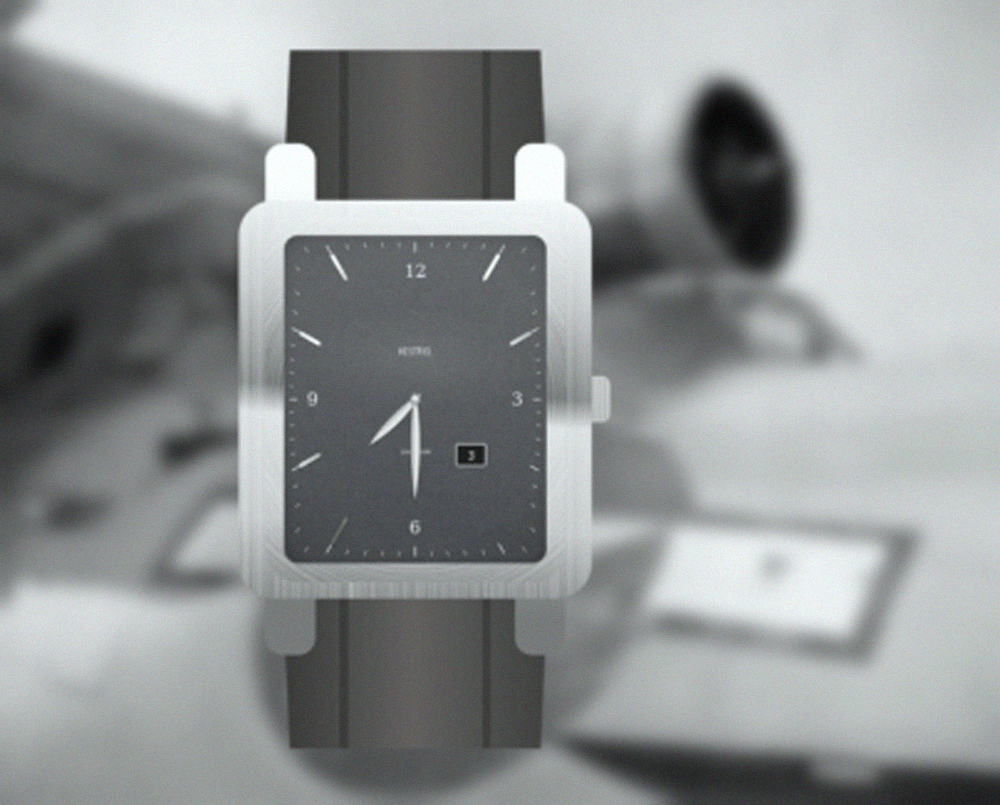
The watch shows 7.30
